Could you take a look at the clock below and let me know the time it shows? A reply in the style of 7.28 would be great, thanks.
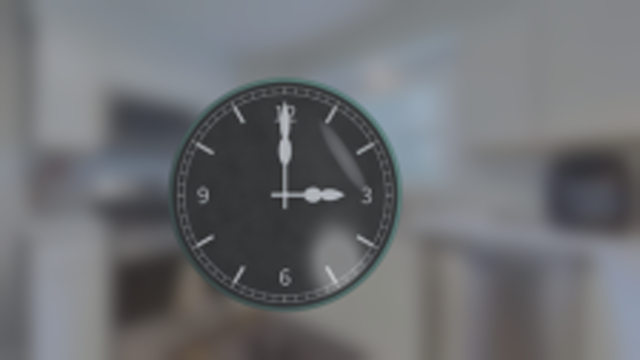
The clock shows 3.00
